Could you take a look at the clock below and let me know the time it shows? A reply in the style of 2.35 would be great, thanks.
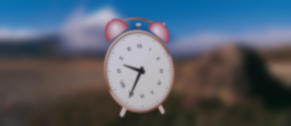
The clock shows 9.35
